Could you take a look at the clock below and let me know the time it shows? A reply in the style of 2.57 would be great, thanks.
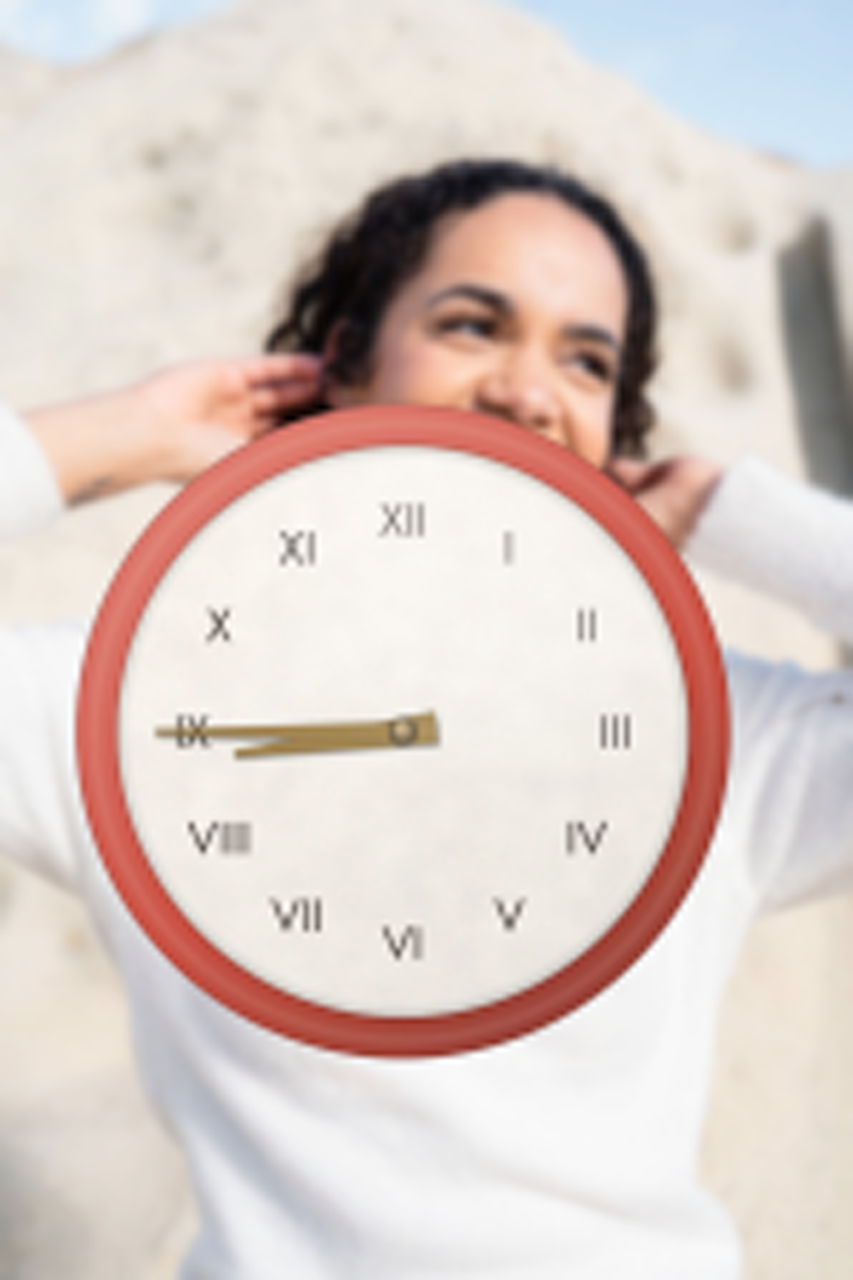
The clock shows 8.45
